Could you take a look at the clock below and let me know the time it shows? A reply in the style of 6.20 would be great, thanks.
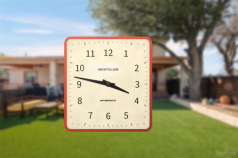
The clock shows 3.47
